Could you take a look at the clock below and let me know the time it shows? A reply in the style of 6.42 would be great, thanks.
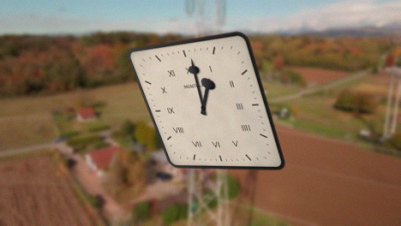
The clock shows 1.01
